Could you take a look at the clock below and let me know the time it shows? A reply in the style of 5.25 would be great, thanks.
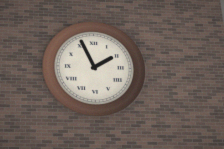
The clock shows 1.56
